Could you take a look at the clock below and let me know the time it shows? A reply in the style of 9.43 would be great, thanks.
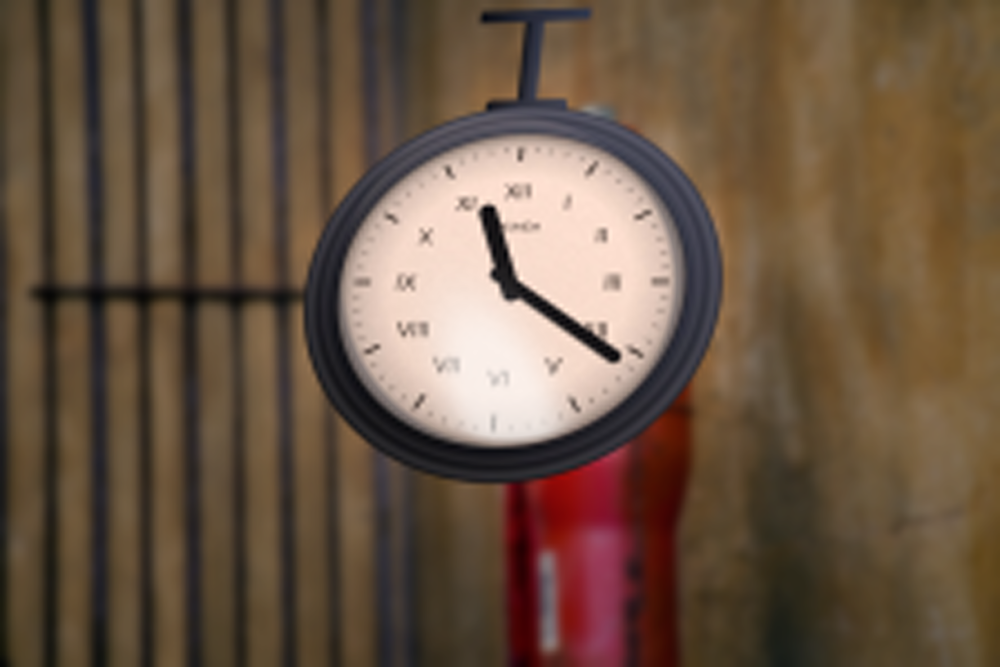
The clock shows 11.21
